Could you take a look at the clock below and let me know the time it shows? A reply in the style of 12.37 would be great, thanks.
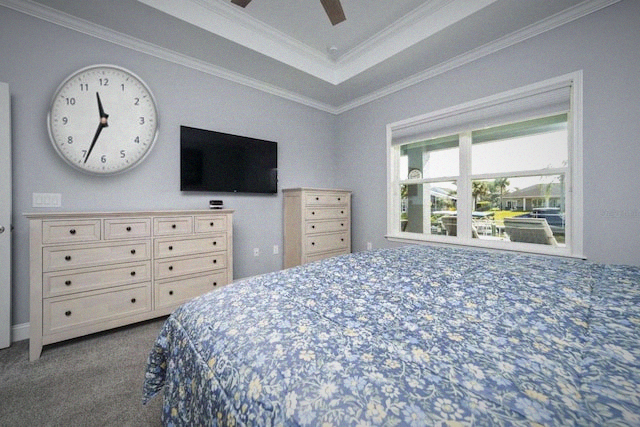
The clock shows 11.34
